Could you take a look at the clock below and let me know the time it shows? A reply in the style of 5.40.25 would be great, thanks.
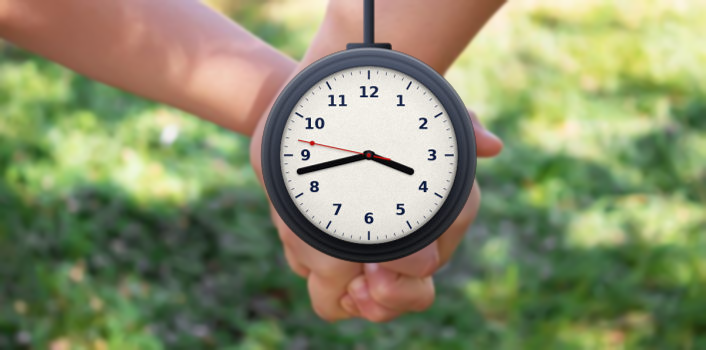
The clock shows 3.42.47
